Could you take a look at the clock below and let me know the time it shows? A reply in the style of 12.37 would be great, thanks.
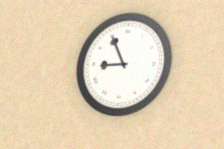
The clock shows 8.55
